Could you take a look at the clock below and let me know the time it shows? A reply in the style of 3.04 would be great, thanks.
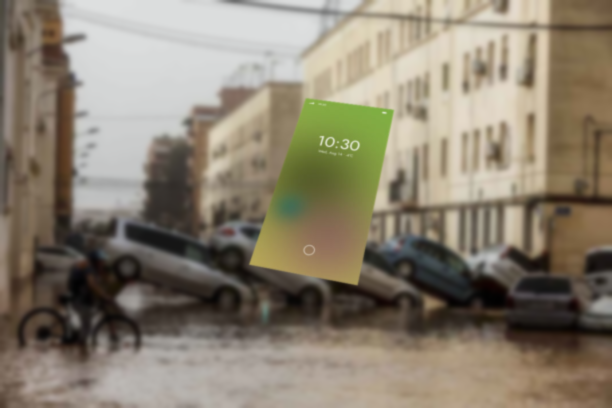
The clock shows 10.30
